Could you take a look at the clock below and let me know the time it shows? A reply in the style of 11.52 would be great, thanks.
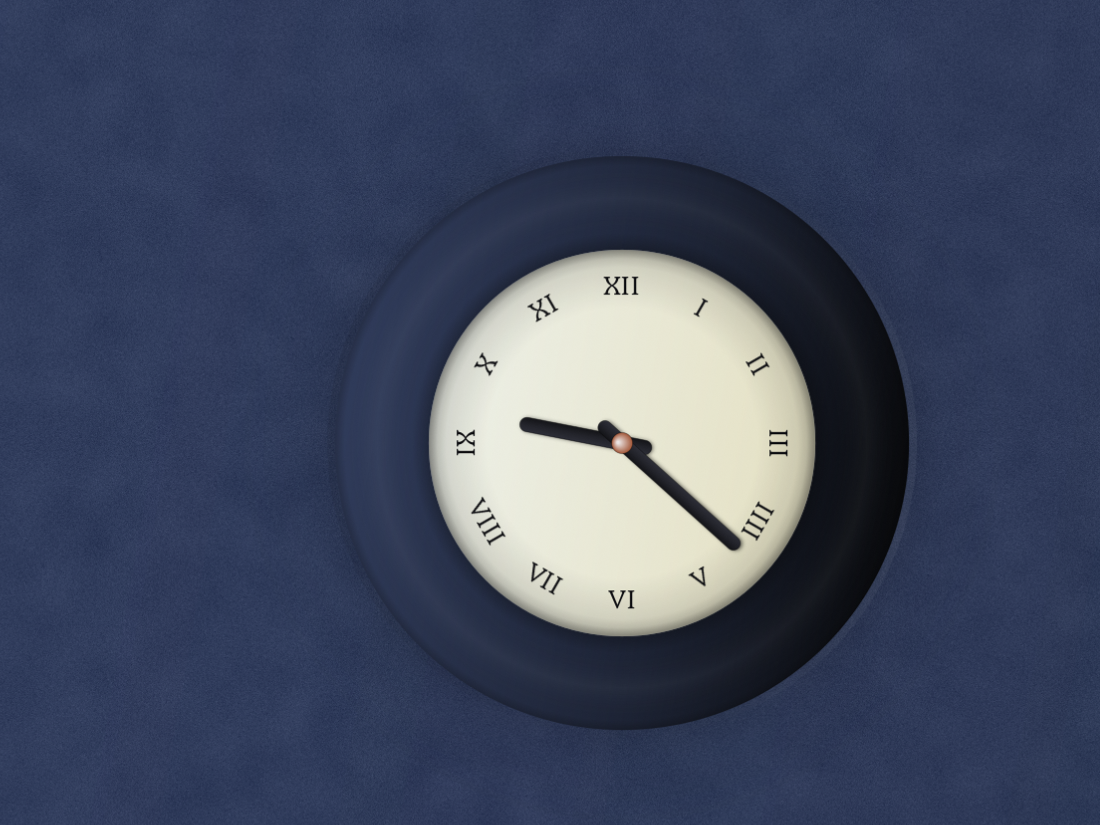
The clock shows 9.22
